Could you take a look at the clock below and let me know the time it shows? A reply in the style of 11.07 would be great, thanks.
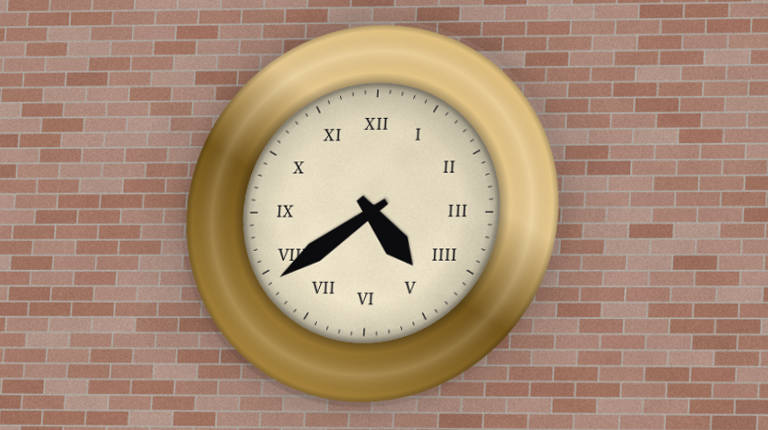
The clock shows 4.39
